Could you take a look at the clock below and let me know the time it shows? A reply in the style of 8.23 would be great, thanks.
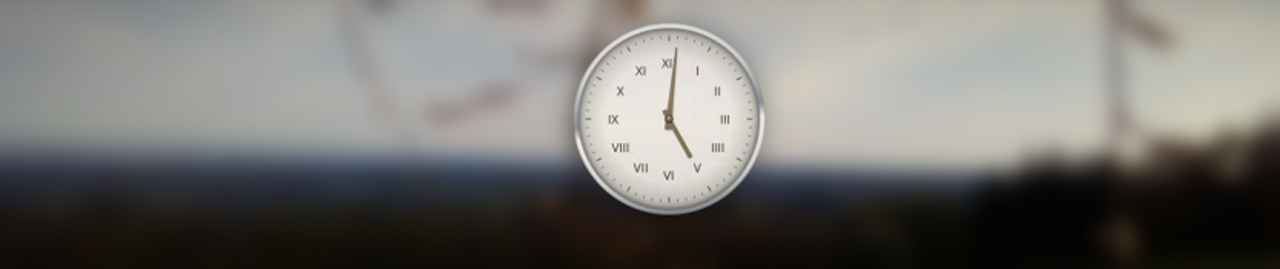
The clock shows 5.01
